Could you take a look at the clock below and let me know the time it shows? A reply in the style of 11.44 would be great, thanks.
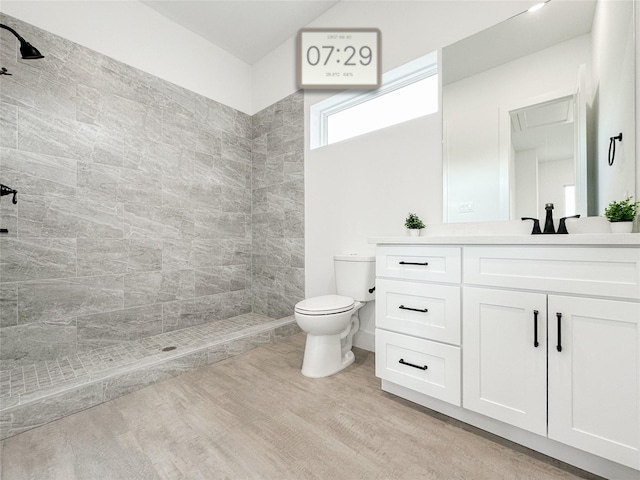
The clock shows 7.29
